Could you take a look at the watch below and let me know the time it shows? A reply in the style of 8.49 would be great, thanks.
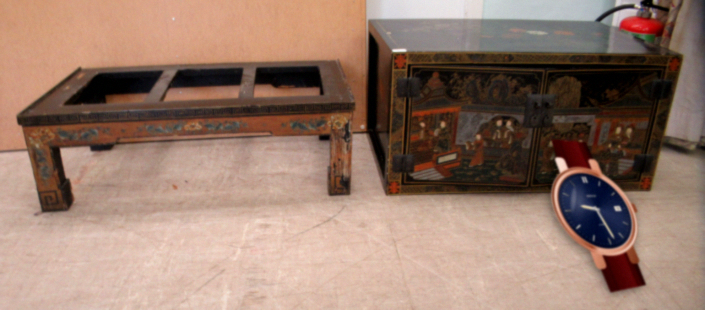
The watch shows 9.28
